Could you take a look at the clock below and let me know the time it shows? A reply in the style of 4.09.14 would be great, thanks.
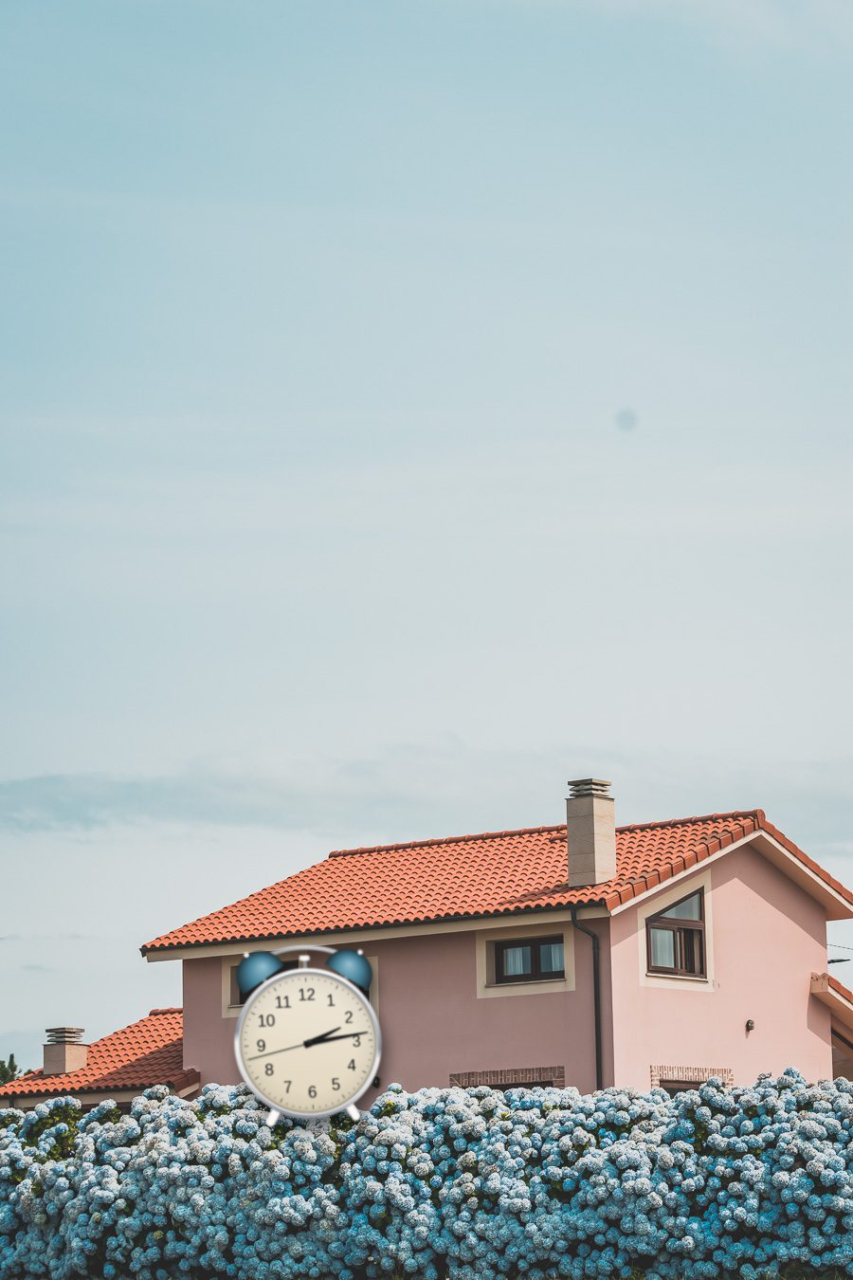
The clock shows 2.13.43
